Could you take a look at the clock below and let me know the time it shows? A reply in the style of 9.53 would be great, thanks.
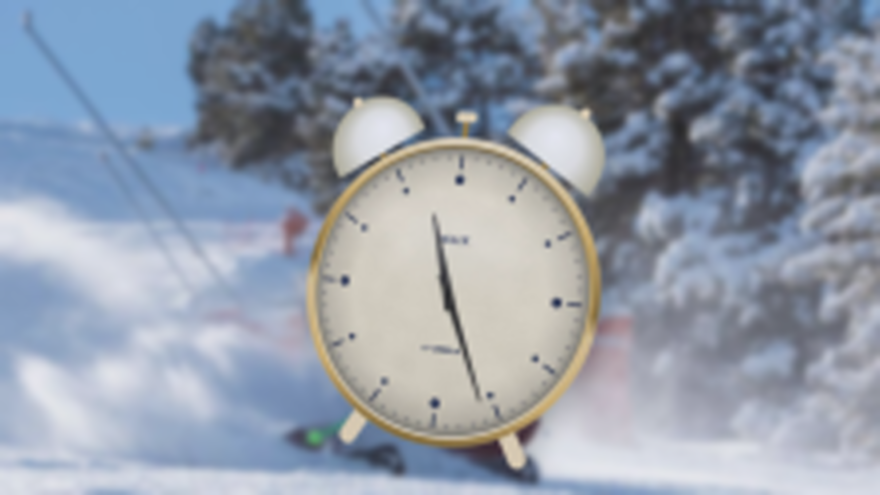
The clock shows 11.26
